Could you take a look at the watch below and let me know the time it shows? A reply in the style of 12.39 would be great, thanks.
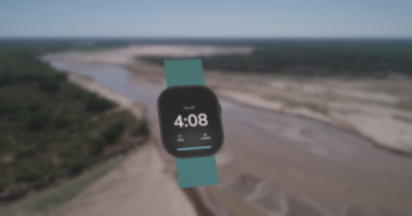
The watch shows 4.08
